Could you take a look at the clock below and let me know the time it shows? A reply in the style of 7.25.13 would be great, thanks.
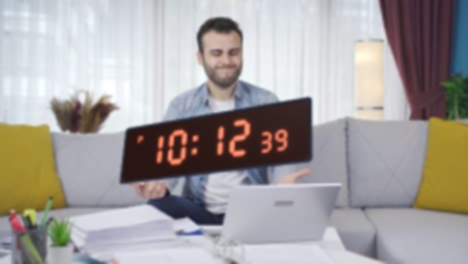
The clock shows 10.12.39
